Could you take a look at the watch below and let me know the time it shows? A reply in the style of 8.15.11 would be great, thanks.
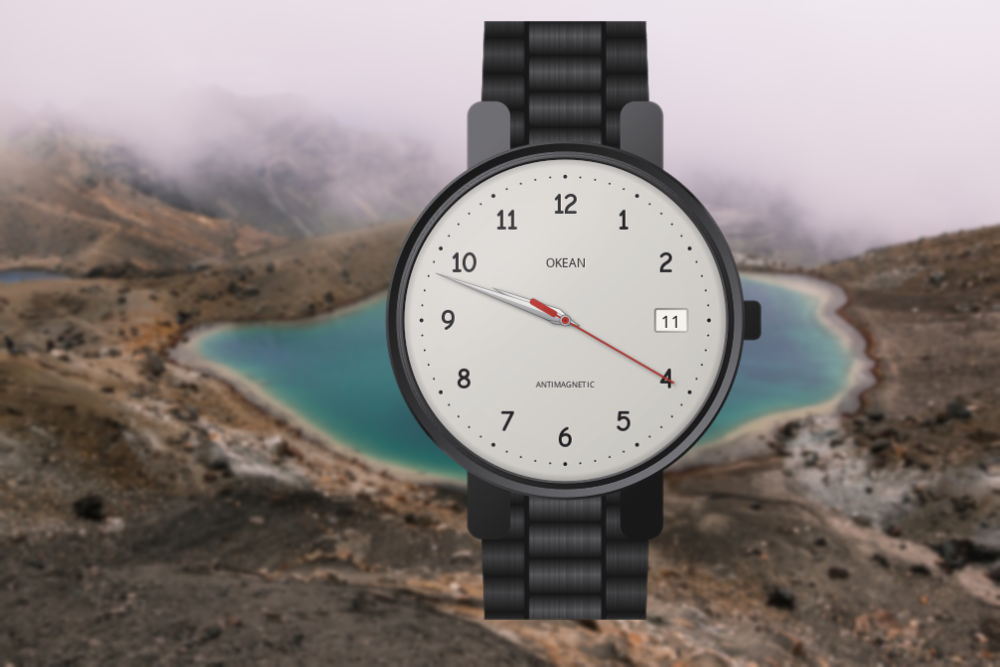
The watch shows 9.48.20
